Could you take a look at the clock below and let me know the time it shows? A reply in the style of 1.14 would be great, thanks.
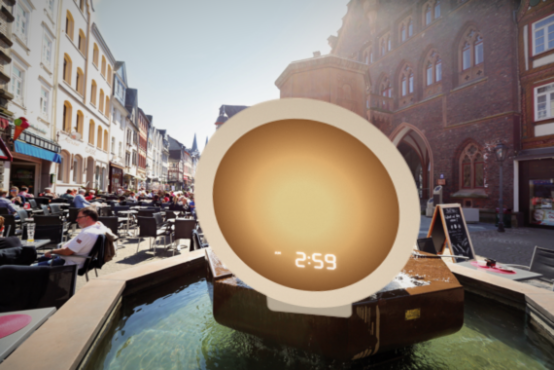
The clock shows 2.59
